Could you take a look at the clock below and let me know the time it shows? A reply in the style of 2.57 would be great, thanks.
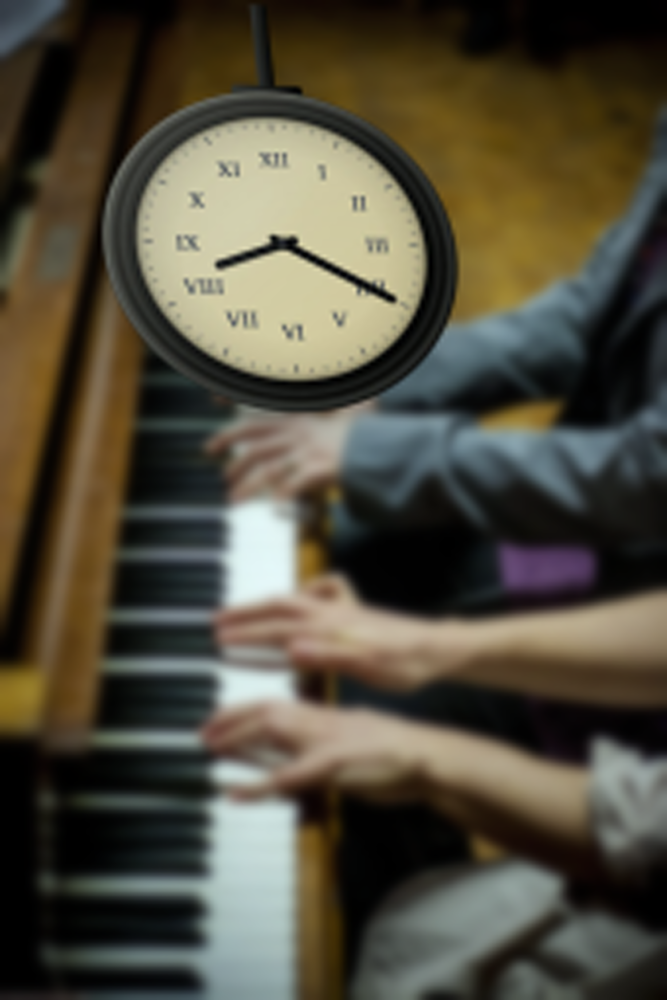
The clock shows 8.20
